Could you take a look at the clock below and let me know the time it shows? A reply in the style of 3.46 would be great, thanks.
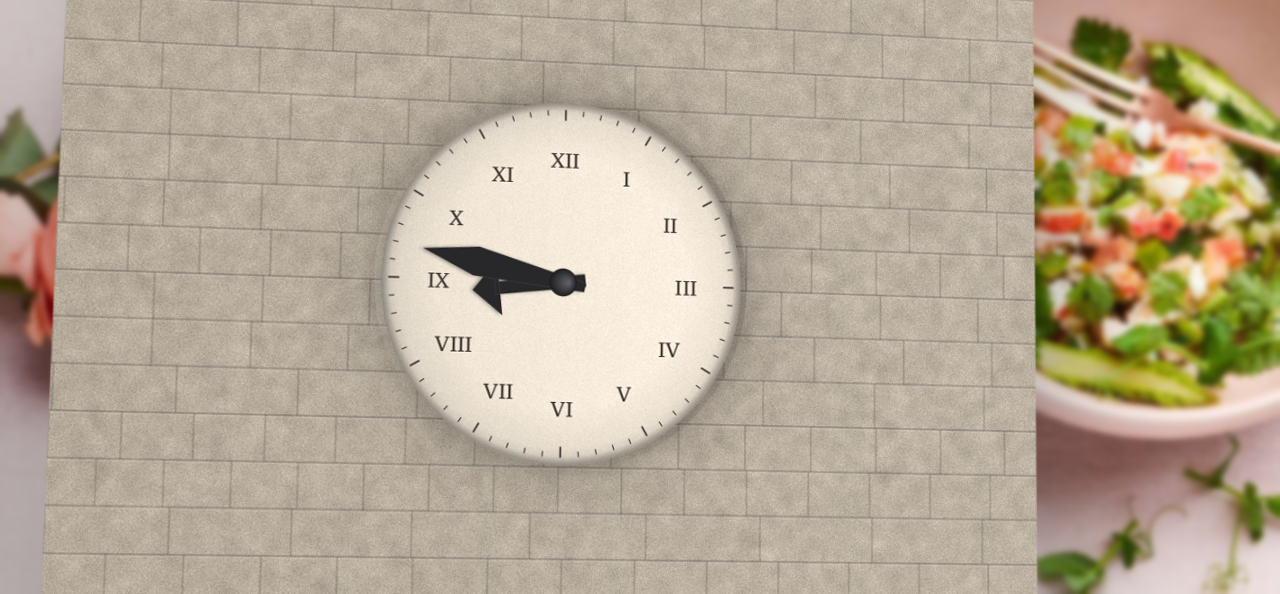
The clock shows 8.47
